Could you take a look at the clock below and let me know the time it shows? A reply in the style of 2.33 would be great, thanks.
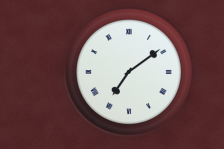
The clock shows 7.09
